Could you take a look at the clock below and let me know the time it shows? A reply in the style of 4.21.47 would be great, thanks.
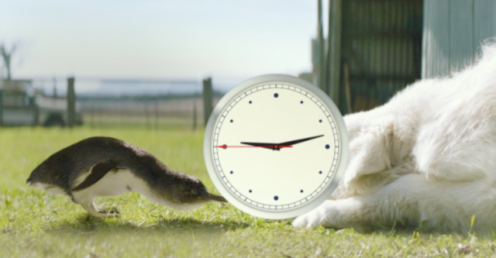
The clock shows 9.12.45
